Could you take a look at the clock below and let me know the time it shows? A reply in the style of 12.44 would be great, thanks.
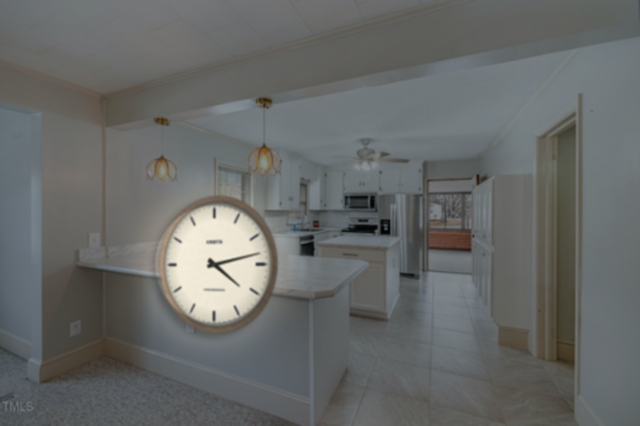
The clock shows 4.13
